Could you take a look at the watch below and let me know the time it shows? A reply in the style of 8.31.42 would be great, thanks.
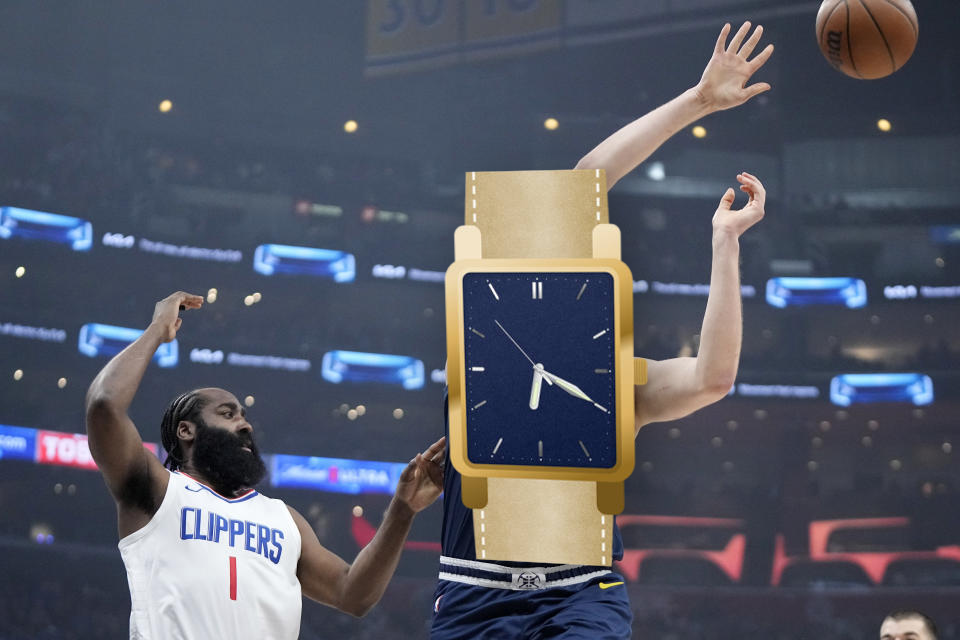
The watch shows 6.19.53
